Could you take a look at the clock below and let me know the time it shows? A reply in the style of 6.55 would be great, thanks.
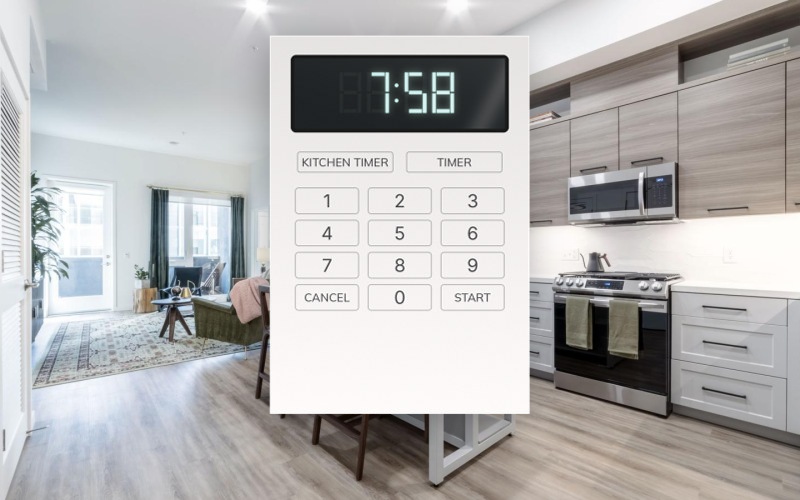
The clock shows 7.58
